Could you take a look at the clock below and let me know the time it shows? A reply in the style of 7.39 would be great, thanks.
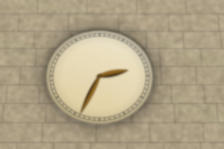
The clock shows 2.34
